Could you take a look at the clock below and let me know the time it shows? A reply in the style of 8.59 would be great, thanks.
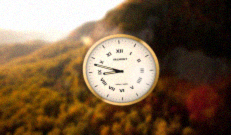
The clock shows 8.48
